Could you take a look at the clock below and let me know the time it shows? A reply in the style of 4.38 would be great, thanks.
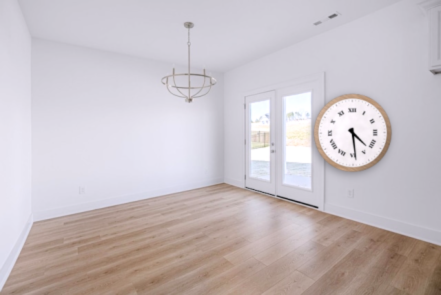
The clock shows 4.29
